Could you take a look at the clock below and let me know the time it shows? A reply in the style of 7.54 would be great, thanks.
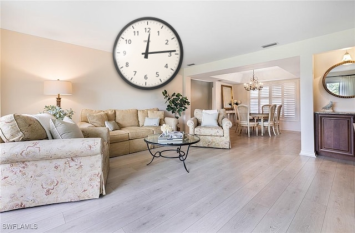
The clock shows 12.14
